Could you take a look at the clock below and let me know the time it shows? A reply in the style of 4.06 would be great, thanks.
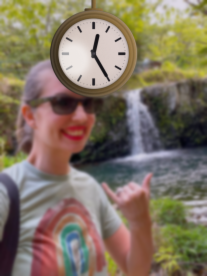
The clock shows 12.25
